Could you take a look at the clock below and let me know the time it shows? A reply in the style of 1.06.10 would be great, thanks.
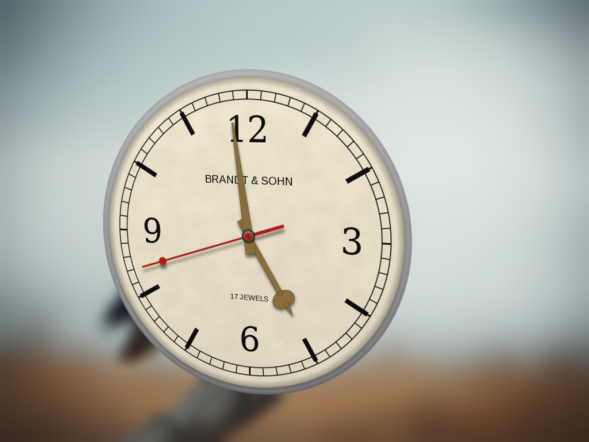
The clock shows 4.58.42
